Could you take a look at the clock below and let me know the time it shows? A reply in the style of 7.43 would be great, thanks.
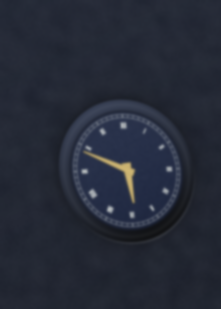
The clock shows 5.49
